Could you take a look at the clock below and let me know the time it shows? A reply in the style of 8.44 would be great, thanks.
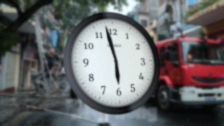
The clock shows 5.58
